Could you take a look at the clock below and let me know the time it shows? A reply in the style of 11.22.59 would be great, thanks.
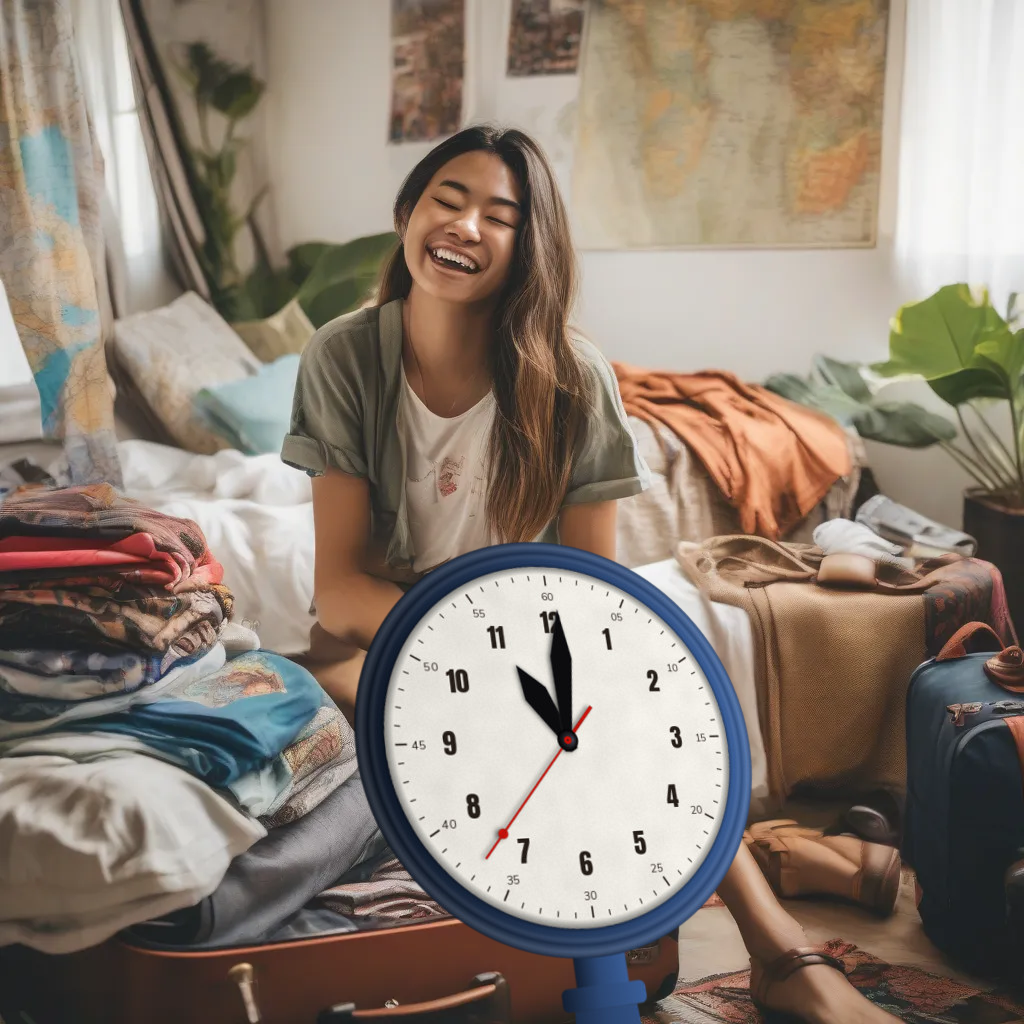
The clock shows 11.00.37
